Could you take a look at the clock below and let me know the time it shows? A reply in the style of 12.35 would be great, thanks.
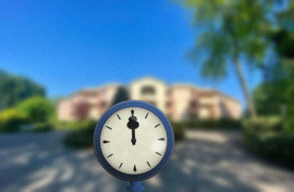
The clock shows 12.00
